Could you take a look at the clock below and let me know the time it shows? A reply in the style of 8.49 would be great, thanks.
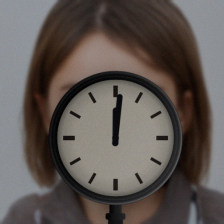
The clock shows 12.01
